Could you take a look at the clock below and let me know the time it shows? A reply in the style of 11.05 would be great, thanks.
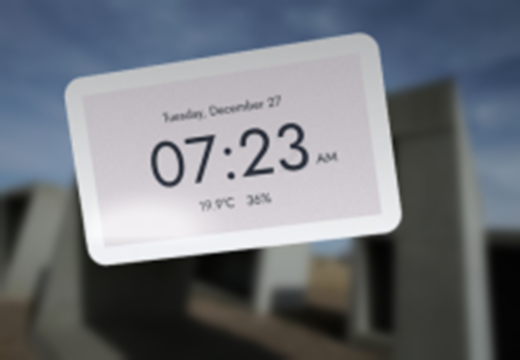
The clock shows 7.23
